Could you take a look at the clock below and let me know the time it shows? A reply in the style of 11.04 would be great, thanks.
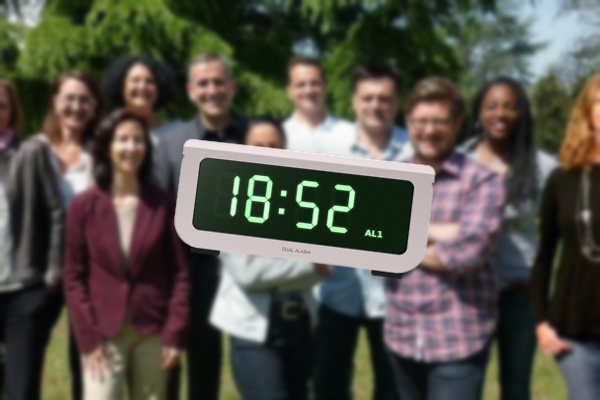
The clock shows 18.52
